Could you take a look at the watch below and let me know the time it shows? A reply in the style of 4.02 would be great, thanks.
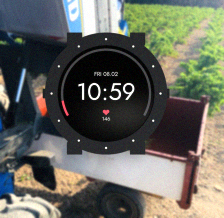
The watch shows 10.59
